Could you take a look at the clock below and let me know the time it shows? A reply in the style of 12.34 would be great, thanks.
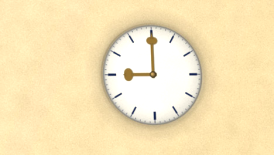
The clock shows 9.00
